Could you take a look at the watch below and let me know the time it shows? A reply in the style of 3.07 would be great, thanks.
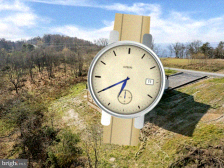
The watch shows 6.40
